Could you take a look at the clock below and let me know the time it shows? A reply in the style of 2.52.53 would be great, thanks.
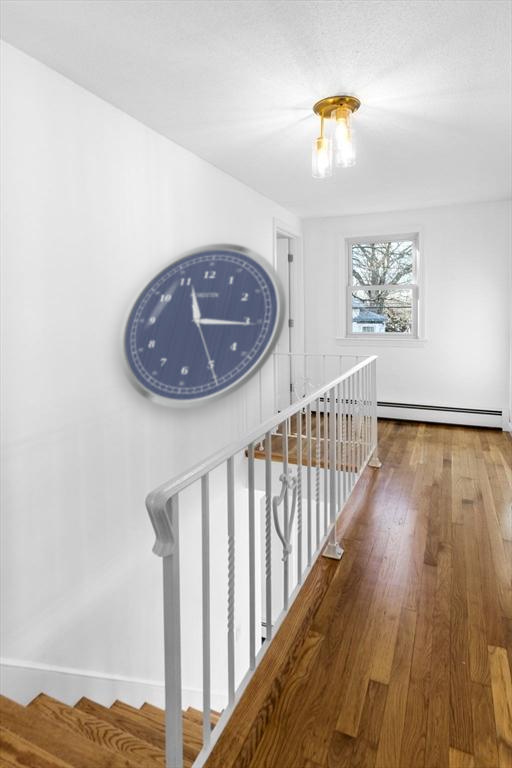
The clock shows 11.15.25
